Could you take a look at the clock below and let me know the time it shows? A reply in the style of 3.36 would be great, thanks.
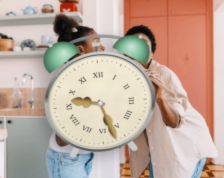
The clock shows 9.27
